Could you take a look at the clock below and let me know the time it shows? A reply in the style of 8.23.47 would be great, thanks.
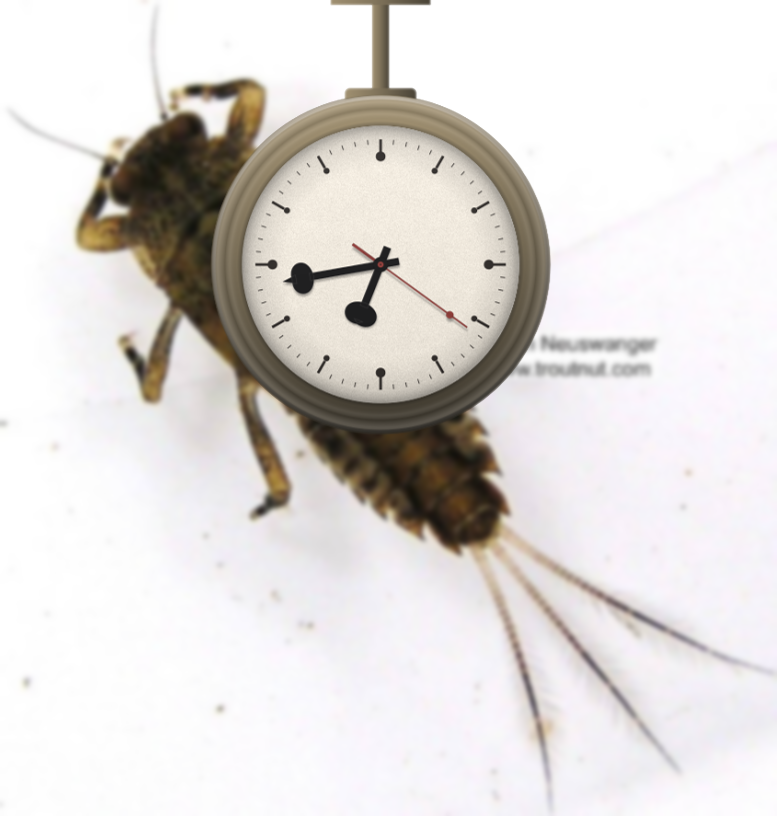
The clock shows 6.43.21
